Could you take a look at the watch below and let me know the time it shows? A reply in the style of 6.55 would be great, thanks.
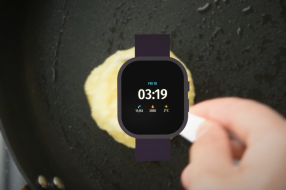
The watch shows 3.19
